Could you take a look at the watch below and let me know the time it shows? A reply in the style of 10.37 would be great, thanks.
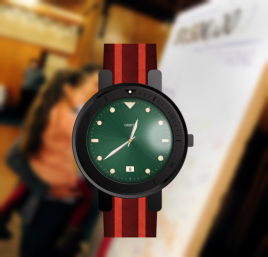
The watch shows 12.39
